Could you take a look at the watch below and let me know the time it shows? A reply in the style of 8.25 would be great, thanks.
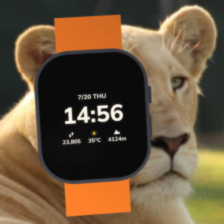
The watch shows 14.56
